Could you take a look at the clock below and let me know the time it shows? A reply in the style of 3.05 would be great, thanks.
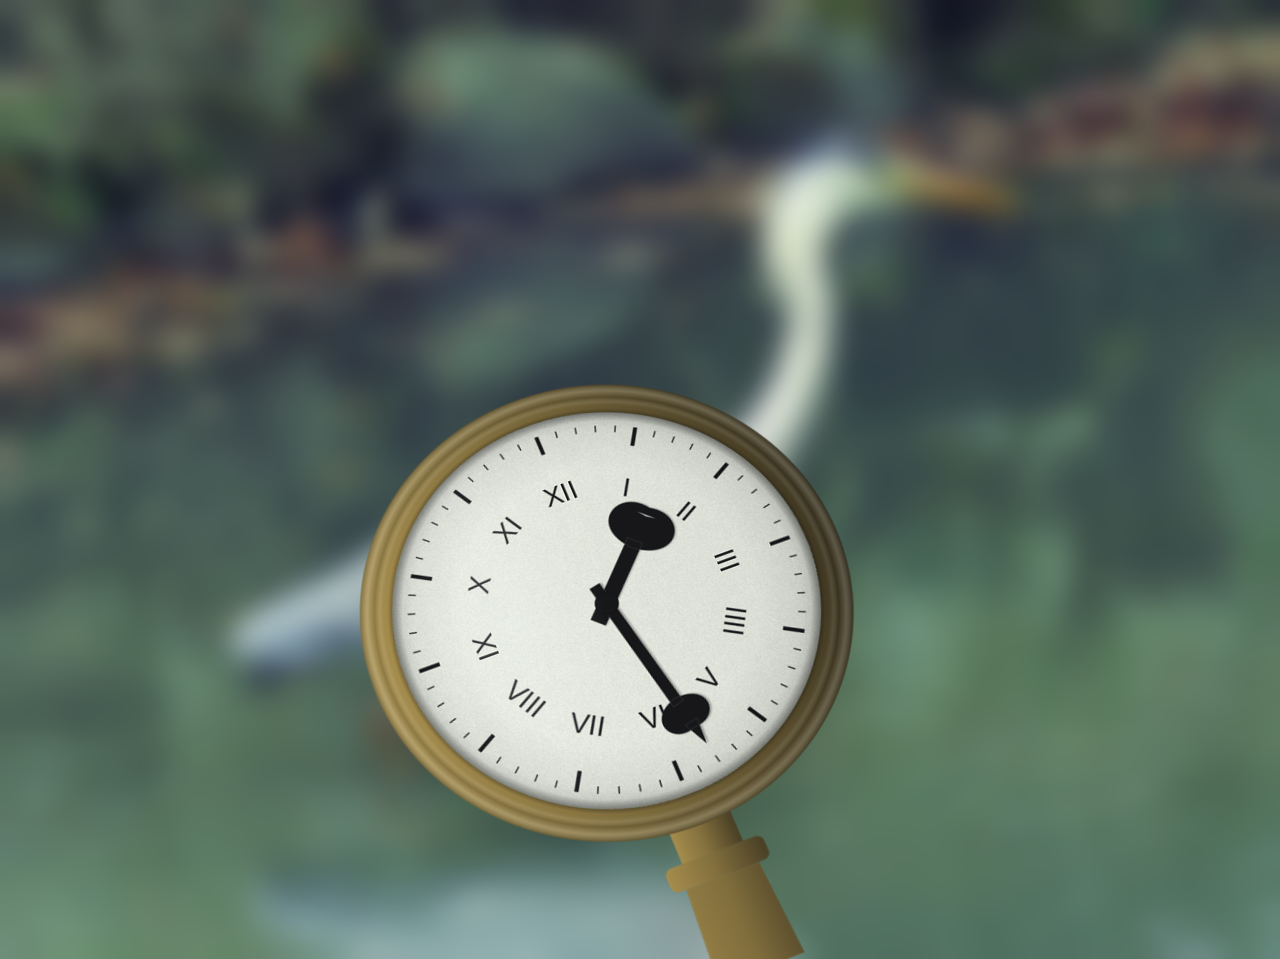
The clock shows 1.28
